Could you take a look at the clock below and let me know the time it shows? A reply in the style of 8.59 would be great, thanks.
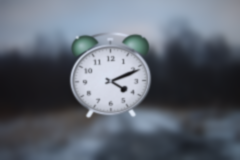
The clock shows 4.11
